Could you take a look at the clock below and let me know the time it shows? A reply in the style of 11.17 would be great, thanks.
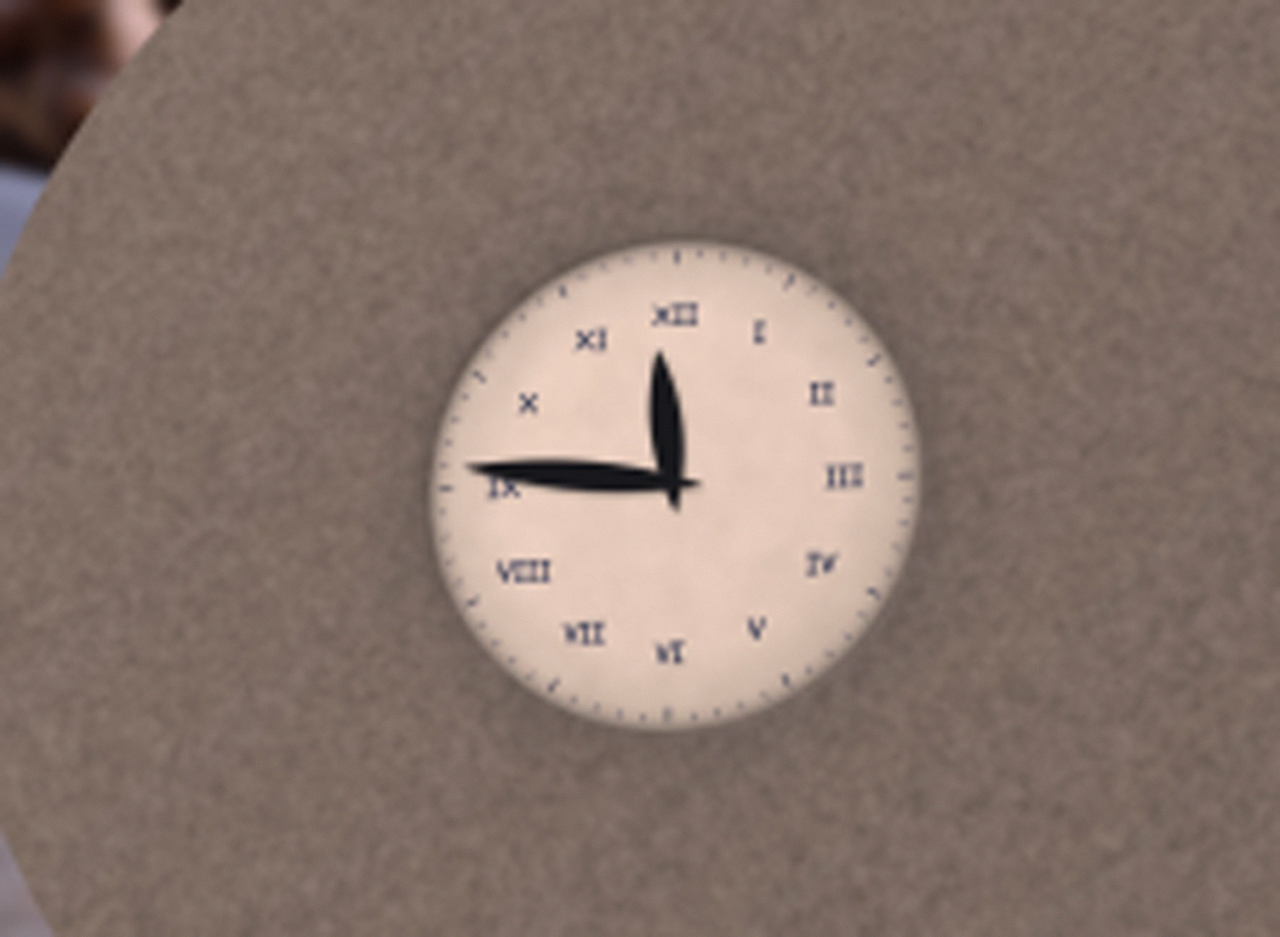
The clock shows 11.46
